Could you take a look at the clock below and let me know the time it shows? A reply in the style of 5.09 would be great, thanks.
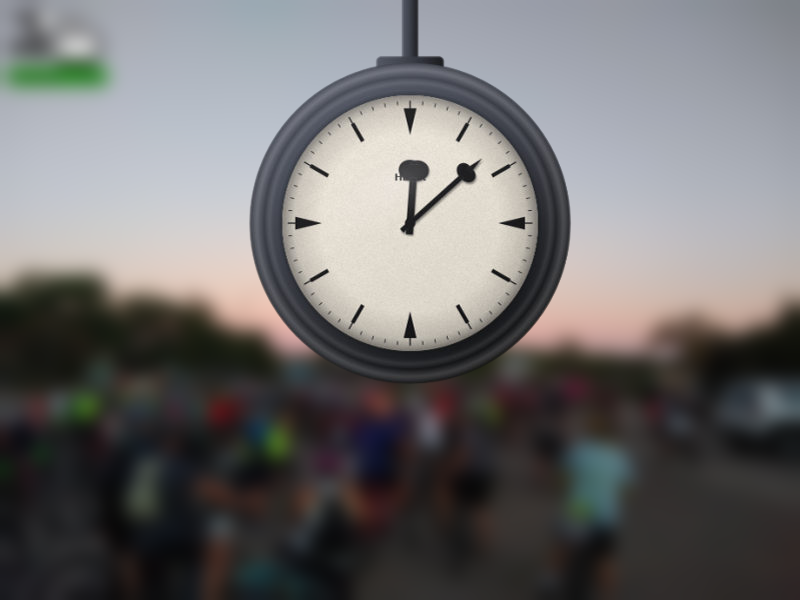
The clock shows 12.08
